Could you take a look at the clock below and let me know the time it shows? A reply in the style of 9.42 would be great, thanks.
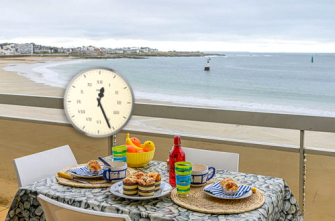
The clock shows 12.26
